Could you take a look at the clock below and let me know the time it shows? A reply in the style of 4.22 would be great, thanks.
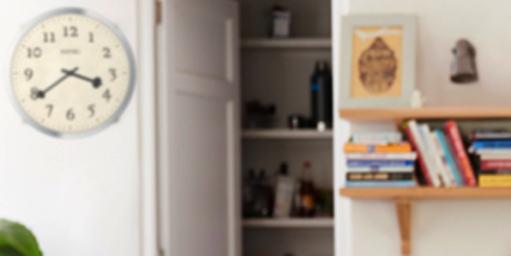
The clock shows 3.39
